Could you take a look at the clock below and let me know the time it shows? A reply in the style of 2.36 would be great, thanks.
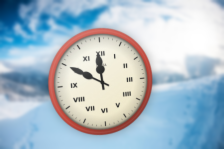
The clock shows 11.50
